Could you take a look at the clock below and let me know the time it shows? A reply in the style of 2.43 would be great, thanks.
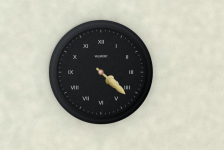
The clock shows 4.22
